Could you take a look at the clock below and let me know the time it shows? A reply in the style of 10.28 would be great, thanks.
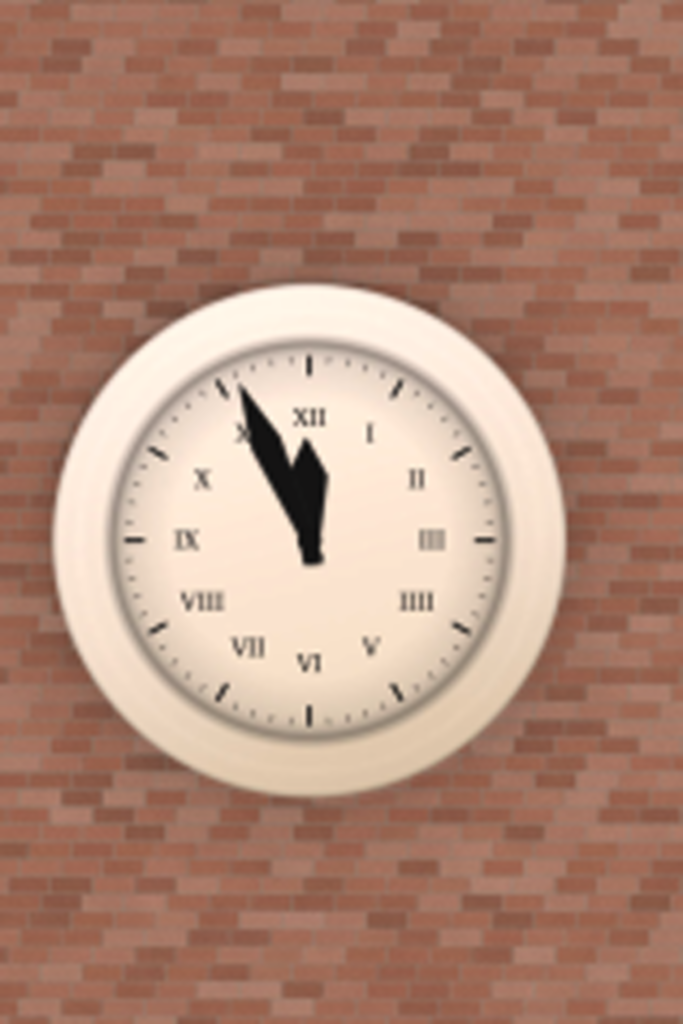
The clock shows 11.56
